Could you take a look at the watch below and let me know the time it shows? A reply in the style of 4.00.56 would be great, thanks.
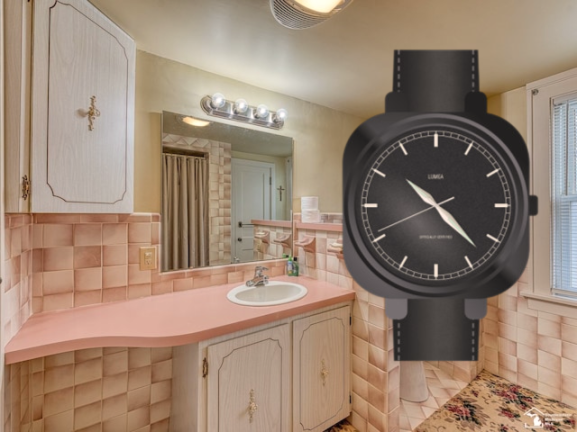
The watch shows 10.22.41
